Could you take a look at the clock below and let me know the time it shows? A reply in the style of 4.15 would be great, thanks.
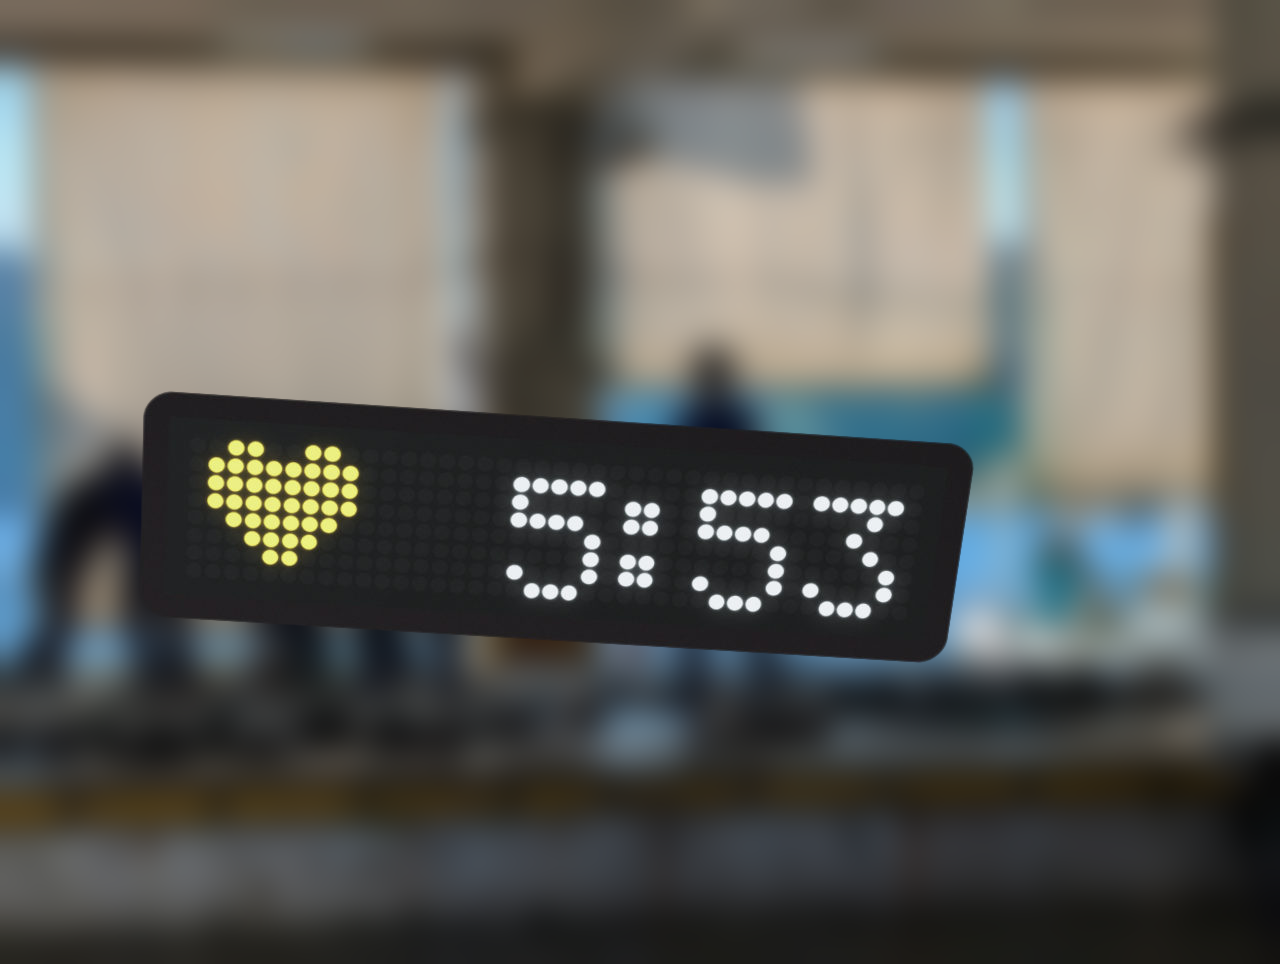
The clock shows 5.53
